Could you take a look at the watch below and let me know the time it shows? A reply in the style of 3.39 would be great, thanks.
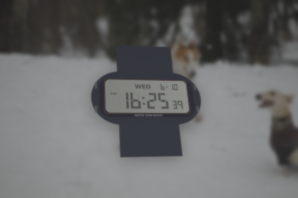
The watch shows 16.25
